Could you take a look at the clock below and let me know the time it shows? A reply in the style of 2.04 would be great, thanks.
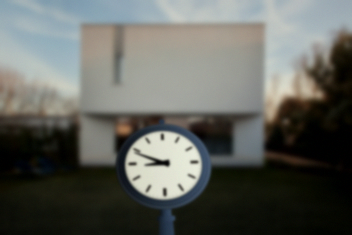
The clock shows 8.49
